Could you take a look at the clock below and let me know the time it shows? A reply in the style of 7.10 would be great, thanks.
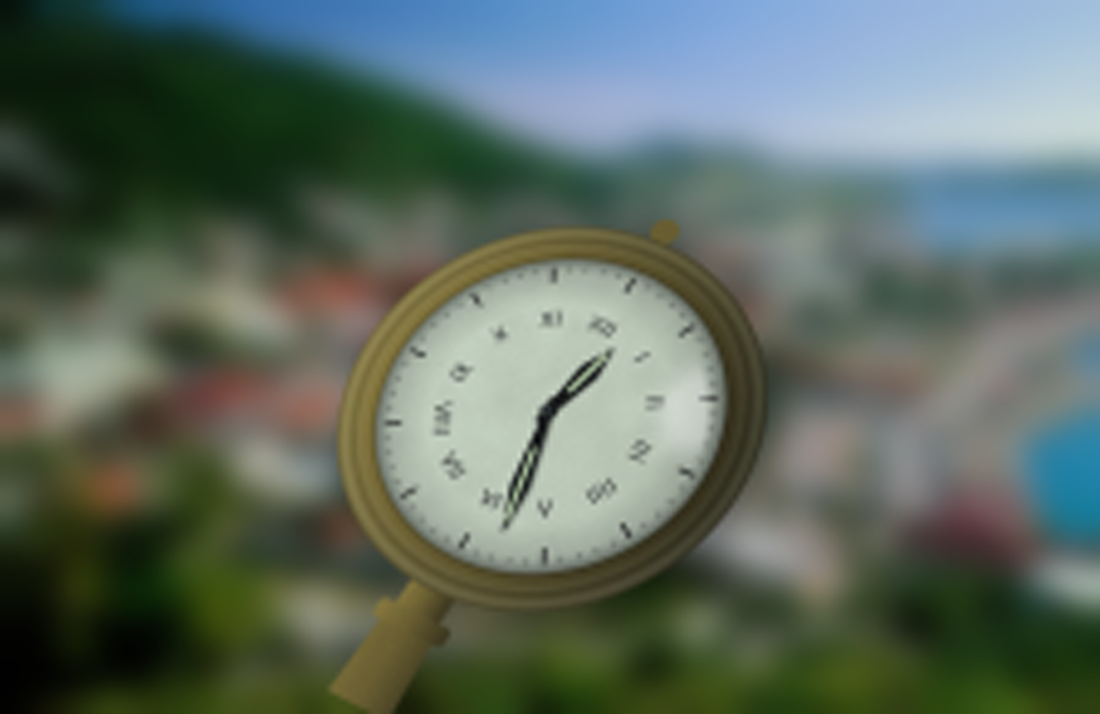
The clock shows 12.28
